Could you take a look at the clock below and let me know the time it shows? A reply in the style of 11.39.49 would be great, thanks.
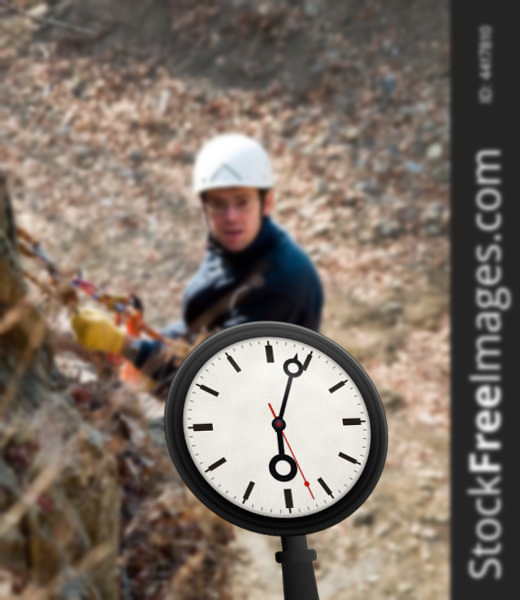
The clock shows 6.03.27
